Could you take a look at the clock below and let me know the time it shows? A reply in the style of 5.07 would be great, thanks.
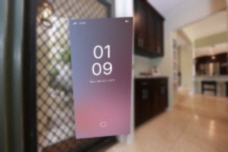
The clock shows 1.09
